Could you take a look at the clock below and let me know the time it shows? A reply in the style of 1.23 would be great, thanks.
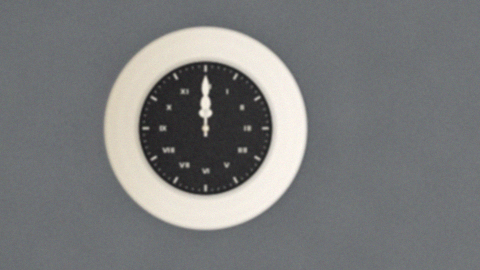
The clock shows 12.00
